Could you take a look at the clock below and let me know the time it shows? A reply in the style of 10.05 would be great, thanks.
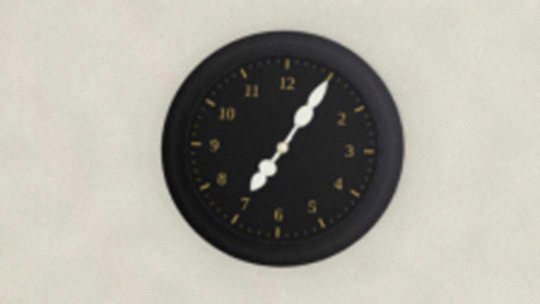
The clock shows 7.05
